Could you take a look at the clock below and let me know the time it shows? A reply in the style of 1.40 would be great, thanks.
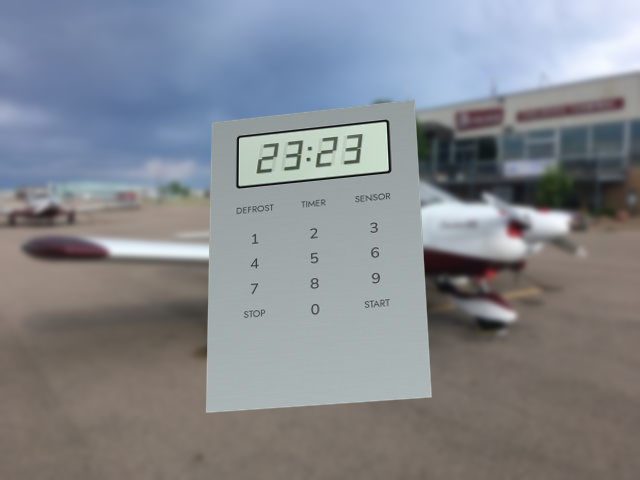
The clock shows 23.23
